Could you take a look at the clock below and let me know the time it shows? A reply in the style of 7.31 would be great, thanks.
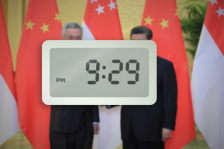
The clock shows 9.29
